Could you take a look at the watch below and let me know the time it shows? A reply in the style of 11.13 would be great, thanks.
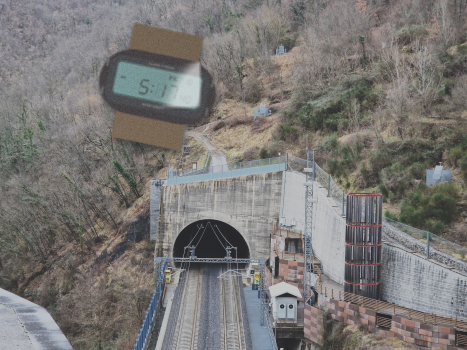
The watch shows 5.17
